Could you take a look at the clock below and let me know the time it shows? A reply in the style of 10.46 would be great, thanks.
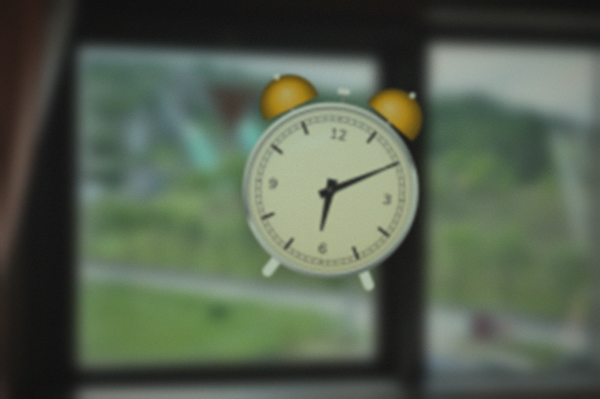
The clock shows 6.10
